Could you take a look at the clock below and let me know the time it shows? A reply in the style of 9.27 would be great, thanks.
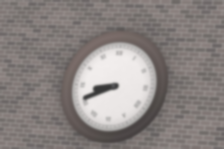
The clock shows 8.41
